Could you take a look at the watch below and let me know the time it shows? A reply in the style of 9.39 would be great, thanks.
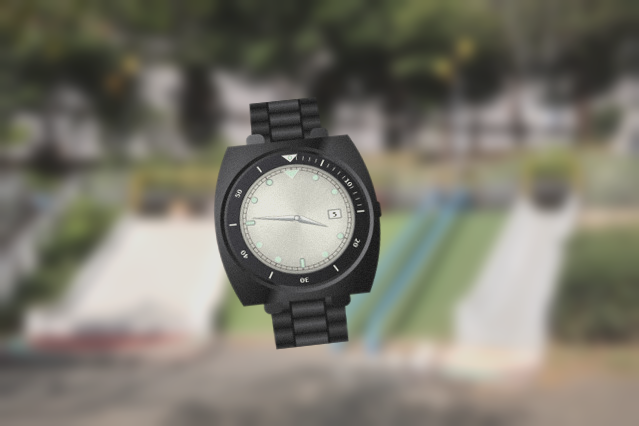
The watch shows 3.46
